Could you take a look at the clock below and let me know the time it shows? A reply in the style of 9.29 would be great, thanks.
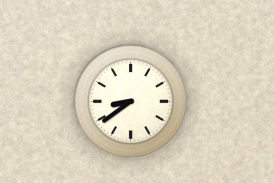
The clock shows 8.39
